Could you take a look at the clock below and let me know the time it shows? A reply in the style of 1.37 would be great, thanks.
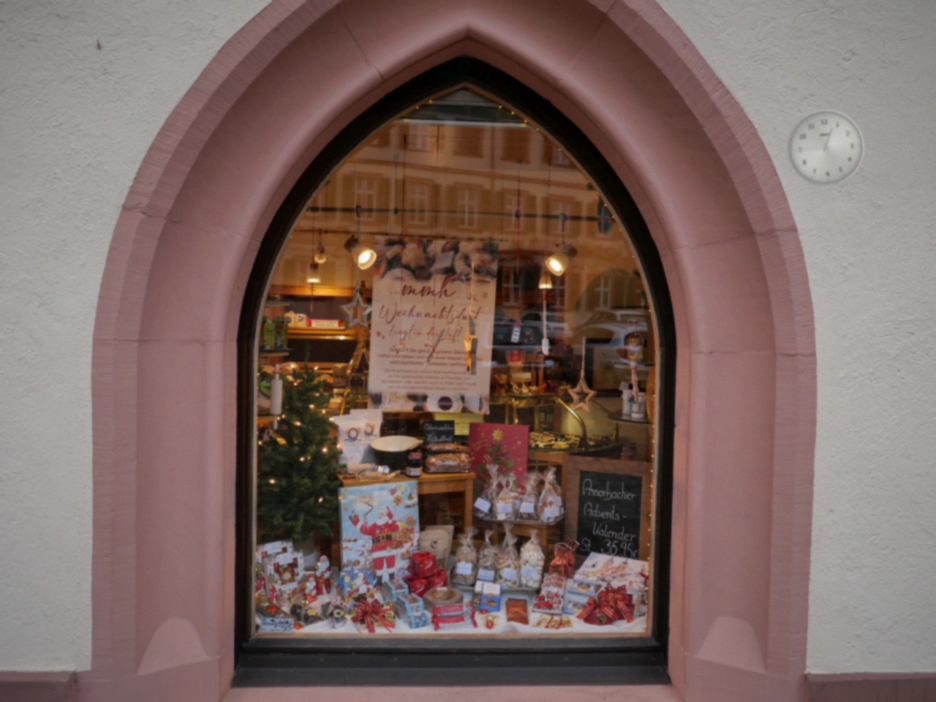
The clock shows 12.45
